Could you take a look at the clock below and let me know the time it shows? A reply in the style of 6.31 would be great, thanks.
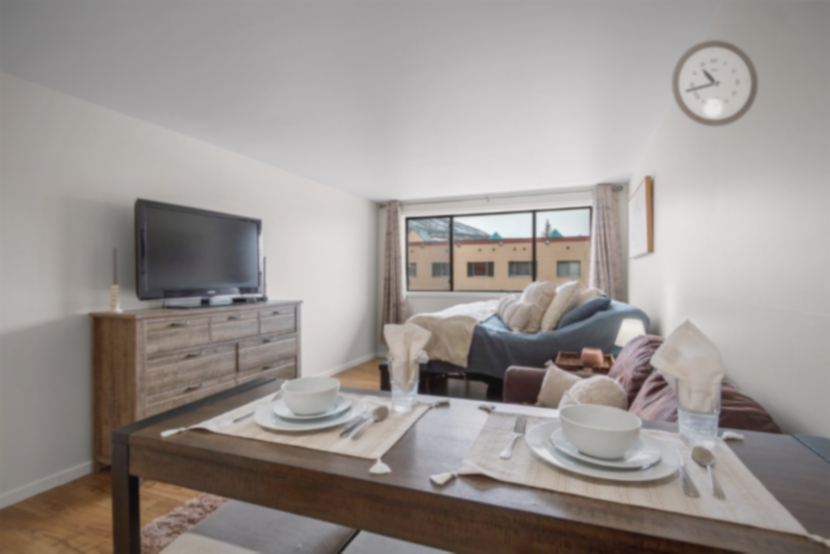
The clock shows 10.43
